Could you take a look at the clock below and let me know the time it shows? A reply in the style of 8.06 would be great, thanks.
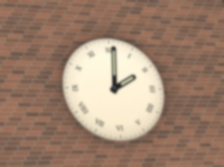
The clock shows 2.01
